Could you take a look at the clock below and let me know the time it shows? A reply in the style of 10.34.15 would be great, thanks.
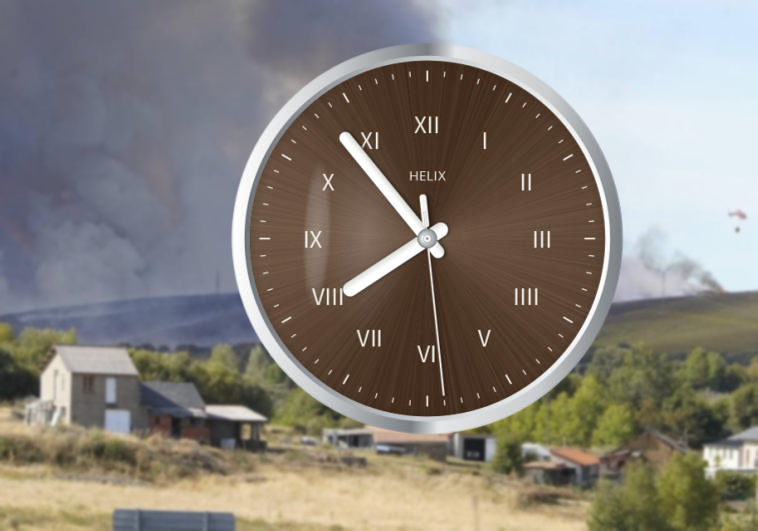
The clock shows 7.53.29
